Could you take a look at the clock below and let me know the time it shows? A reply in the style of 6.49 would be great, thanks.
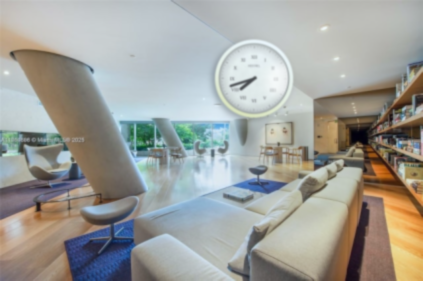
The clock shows 7.42
